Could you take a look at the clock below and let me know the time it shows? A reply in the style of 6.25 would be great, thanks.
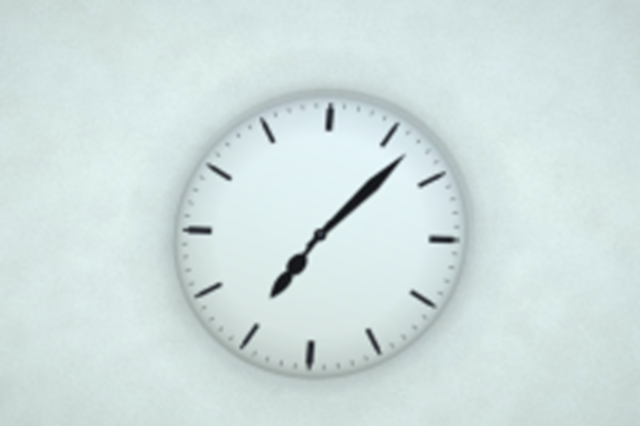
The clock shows 7.07
